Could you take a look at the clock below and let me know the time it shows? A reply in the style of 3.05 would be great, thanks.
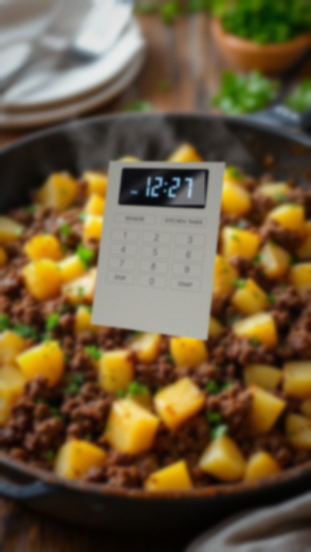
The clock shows 12.27
